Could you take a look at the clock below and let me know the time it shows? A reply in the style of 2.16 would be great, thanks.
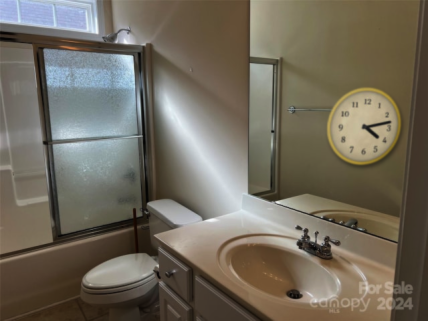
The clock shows 4.13
